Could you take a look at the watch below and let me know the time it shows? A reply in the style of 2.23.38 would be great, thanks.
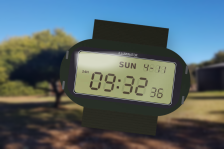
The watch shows 9.32.36
